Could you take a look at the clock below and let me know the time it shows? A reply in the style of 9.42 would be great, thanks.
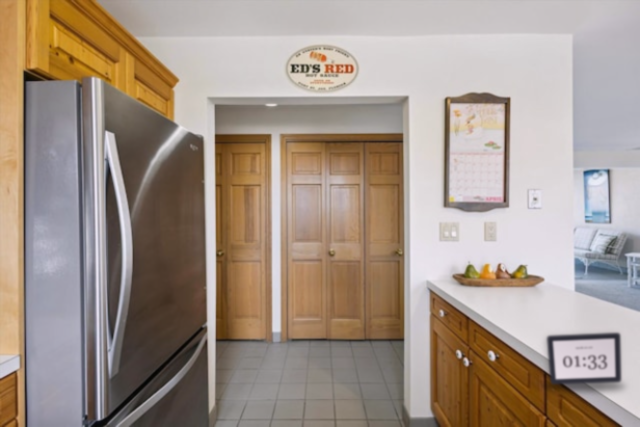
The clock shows 1.33
